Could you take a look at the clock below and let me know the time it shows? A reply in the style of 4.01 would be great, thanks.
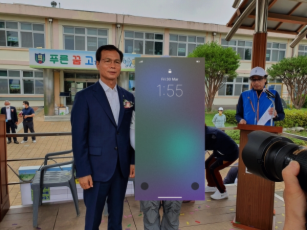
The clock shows 1.55
